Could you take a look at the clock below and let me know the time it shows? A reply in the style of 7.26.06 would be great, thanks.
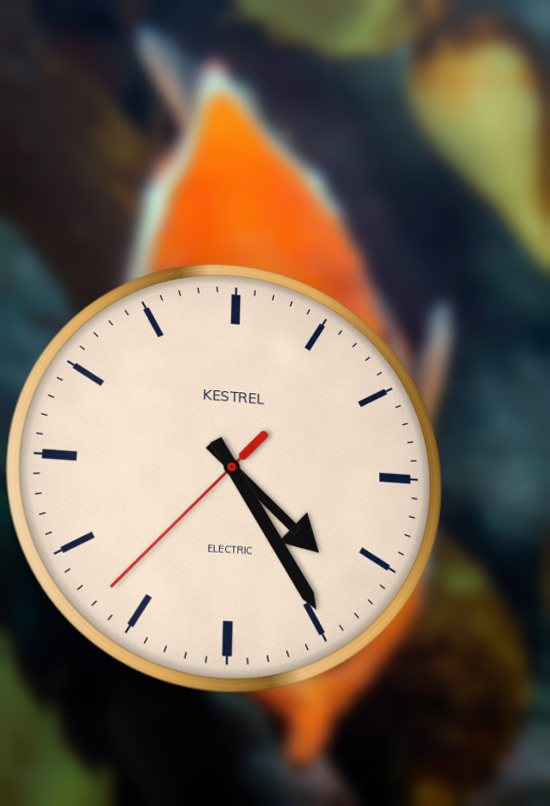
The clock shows 4.24.37
